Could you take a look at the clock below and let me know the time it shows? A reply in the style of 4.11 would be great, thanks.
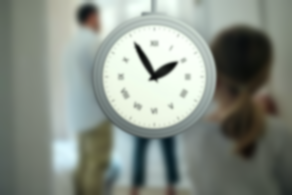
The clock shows 1.55
